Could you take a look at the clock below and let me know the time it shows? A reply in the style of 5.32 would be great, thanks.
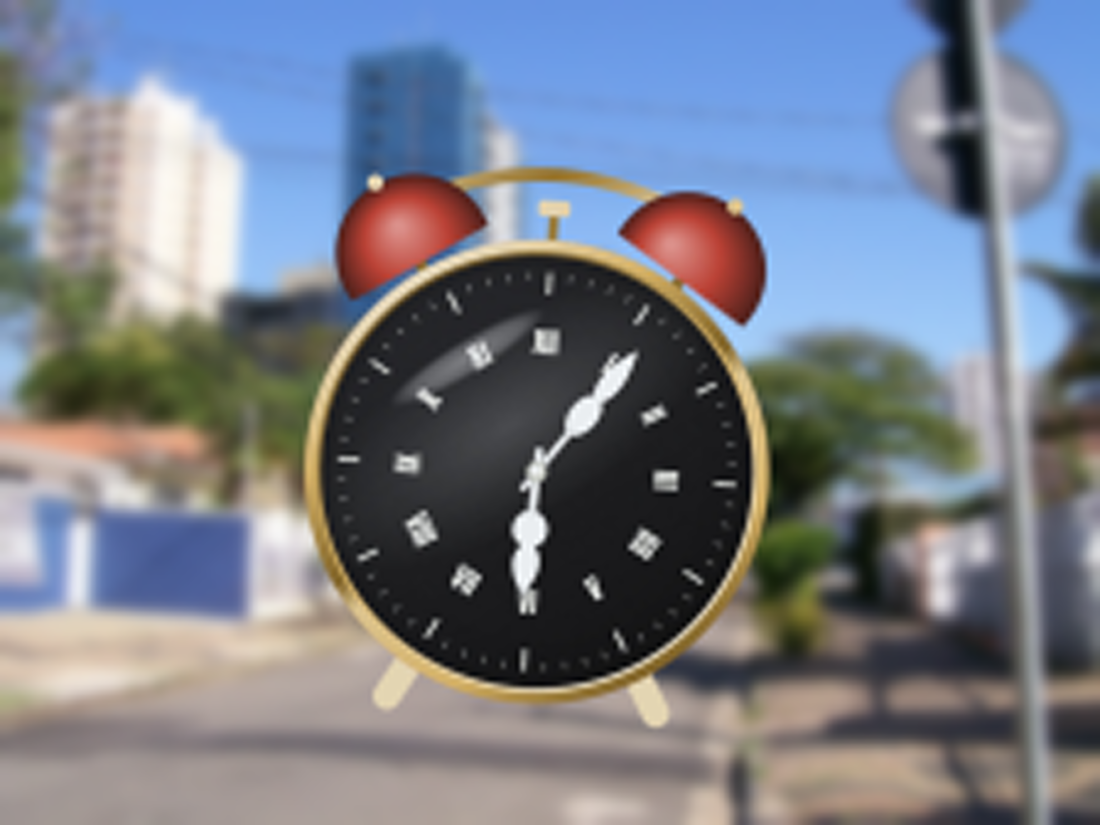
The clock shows 6.06
